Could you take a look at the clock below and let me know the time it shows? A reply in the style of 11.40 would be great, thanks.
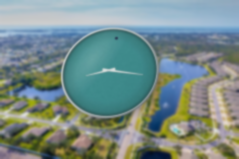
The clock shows 8.15
